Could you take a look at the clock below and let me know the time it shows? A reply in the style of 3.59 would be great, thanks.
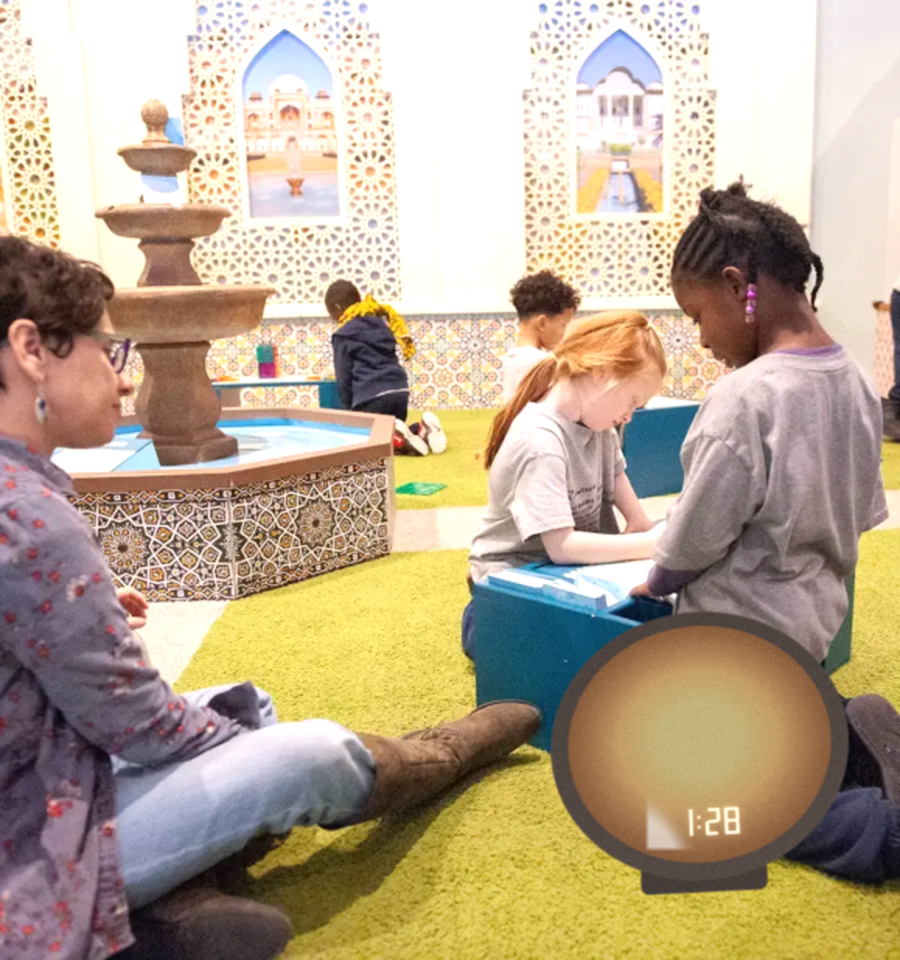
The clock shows 1.28
